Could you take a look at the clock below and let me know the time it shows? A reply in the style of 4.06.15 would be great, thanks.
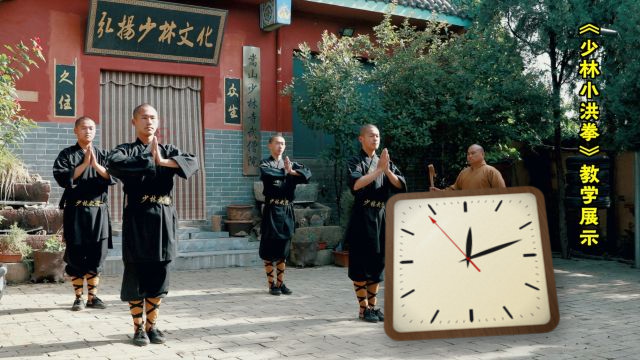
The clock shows 12.11.54
